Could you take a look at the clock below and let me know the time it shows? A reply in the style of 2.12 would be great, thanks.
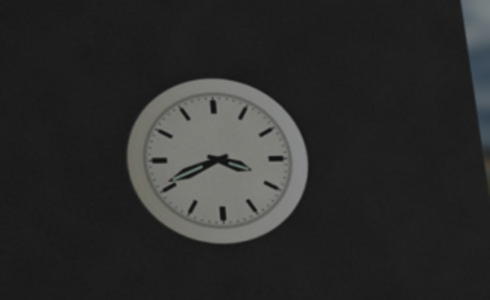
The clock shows 3.41
